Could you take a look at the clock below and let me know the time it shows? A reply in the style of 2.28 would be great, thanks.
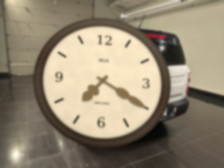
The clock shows 7.20
